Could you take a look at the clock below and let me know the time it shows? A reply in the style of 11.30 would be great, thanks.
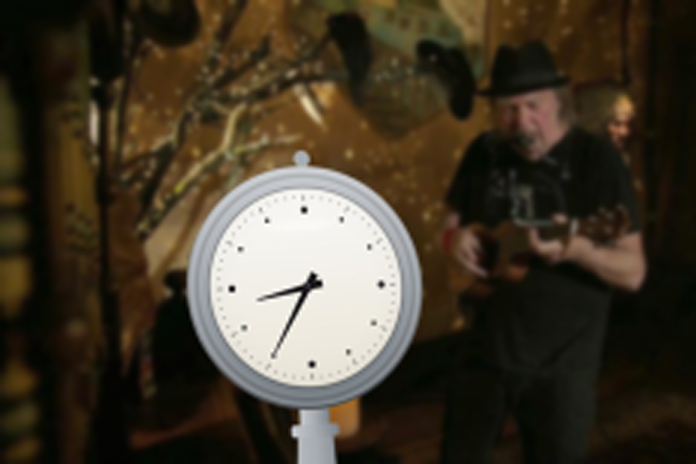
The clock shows 8.35
